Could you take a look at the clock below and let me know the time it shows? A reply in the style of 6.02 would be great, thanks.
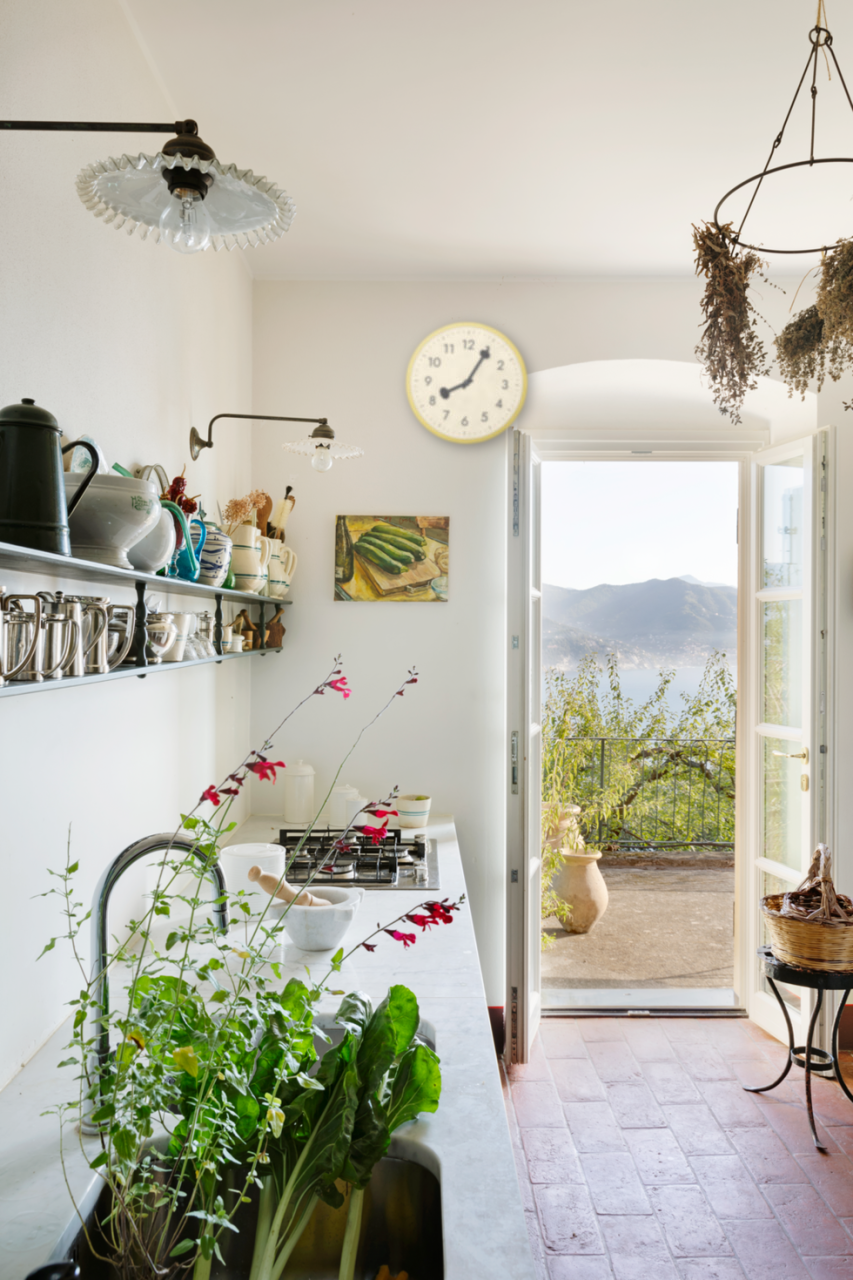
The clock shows 8.05
